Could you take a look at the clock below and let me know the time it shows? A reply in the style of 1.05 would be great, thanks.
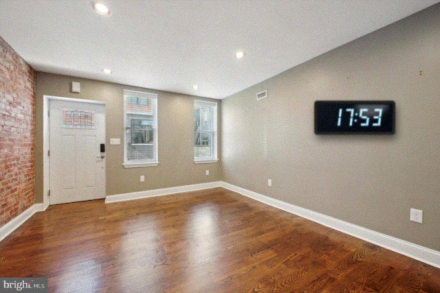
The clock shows 17.53
